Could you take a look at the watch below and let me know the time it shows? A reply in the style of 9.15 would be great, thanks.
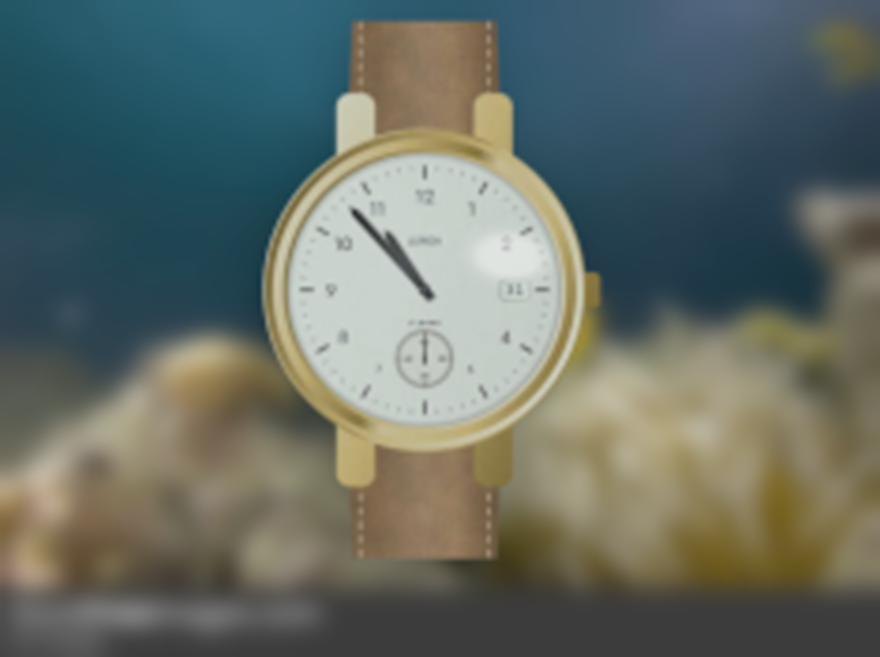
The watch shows 10.53
